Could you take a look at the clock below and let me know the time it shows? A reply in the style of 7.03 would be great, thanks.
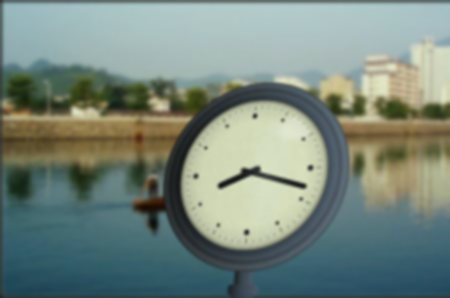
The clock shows 8.18
